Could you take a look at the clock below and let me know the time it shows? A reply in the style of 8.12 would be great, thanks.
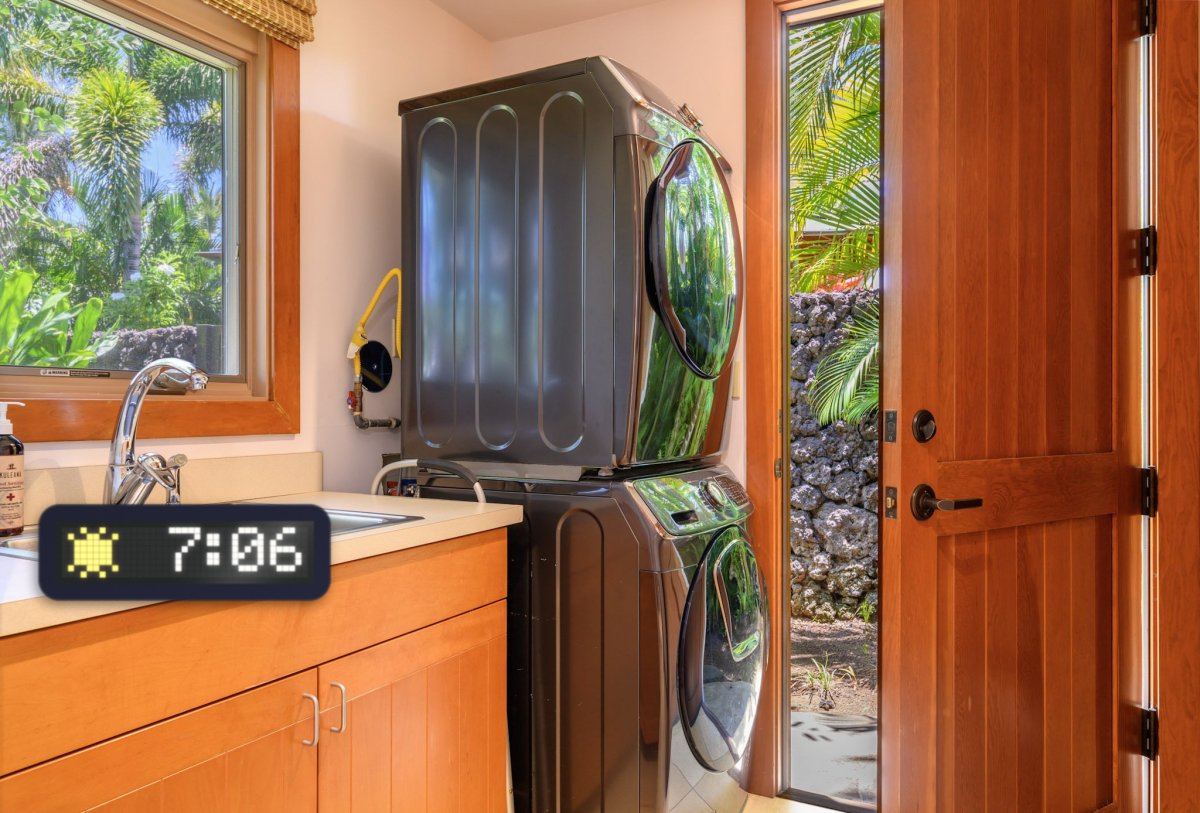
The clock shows 7.06
